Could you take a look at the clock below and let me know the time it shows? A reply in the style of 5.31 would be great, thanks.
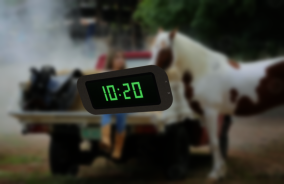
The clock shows 10.20
